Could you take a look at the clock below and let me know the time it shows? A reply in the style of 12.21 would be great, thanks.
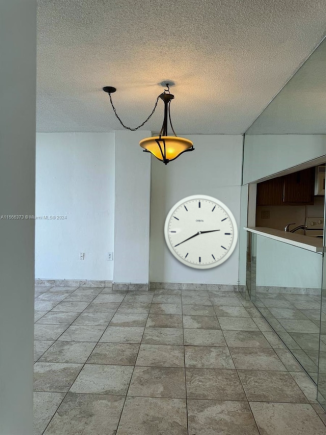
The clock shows 2.40
